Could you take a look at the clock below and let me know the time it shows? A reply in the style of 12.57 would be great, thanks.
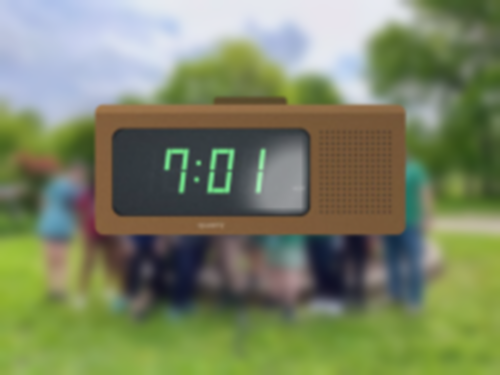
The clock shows 7.01
